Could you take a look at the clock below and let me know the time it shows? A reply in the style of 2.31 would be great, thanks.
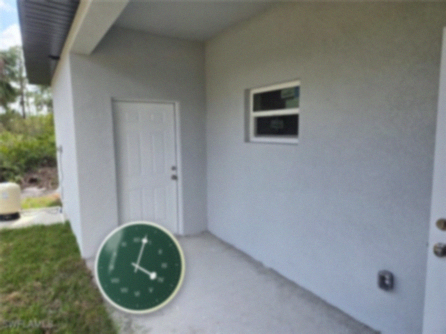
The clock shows 4.03
